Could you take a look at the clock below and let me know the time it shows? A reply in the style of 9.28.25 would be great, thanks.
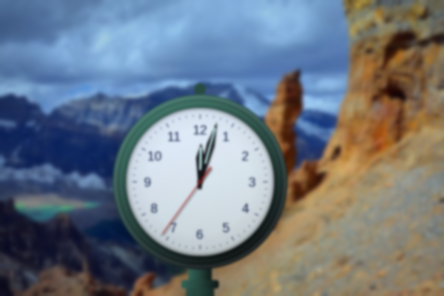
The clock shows 12.02.36
